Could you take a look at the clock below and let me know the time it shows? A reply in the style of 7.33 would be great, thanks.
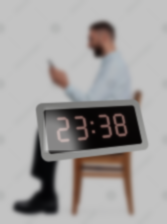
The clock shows 23.38
